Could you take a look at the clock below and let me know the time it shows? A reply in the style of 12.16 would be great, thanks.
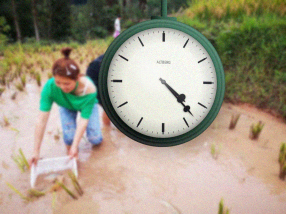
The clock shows 4.23
